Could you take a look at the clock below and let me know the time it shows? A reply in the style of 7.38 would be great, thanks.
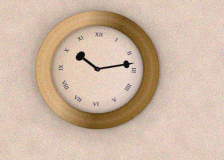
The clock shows 10.13
